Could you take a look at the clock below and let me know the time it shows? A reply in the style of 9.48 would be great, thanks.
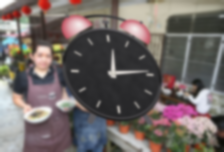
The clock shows 12.14
